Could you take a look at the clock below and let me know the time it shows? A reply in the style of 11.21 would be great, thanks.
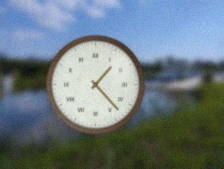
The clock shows 1.23
